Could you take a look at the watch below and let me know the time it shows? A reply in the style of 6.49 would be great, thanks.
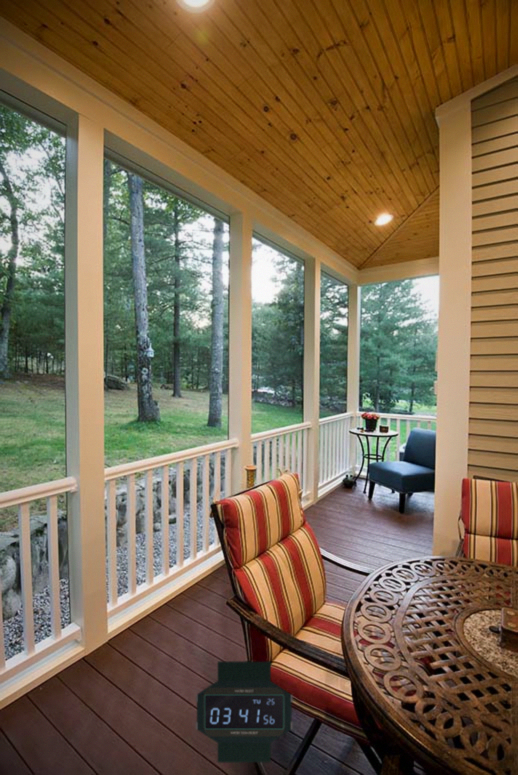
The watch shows 3.41
